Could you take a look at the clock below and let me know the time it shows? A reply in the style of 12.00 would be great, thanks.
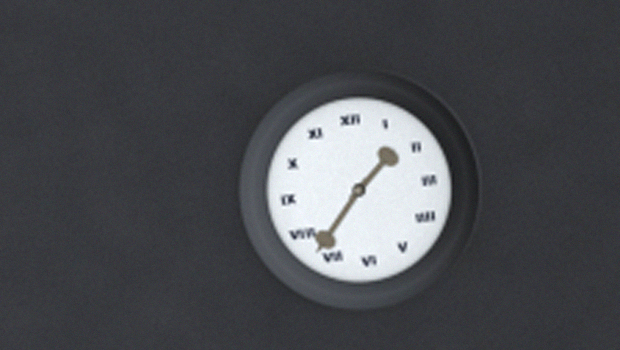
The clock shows 1.37
